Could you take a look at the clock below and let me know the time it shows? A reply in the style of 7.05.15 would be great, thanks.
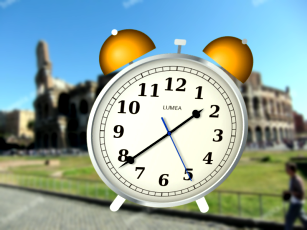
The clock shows 1.38.25
